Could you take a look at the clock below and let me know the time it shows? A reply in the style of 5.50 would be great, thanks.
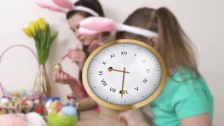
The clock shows 9.31
